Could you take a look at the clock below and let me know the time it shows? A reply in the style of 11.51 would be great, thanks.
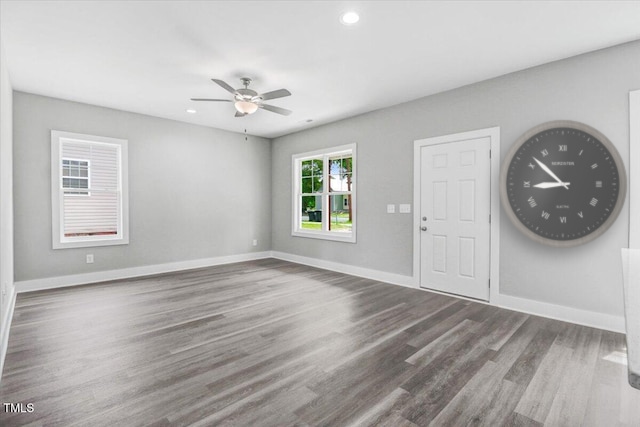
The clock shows 8.52
